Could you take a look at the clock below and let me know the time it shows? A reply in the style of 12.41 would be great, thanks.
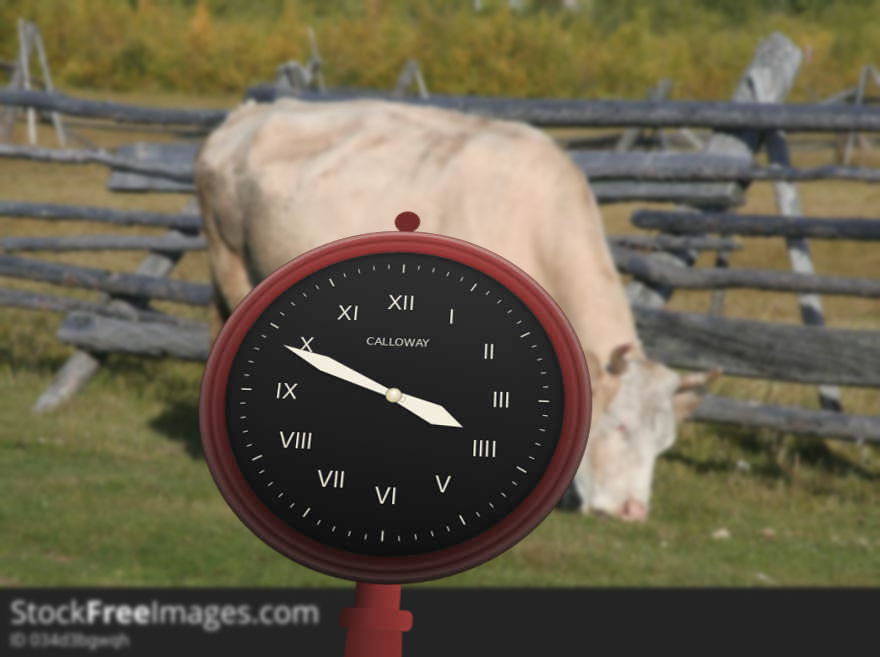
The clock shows 3.49
